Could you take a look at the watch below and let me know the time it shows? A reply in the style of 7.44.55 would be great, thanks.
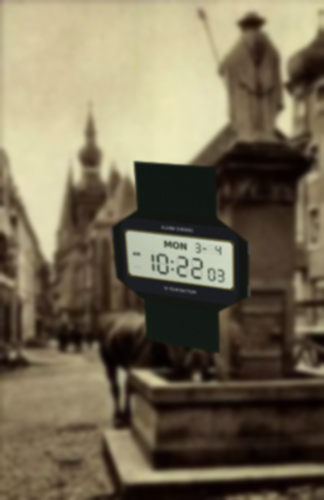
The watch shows 10.22.03
